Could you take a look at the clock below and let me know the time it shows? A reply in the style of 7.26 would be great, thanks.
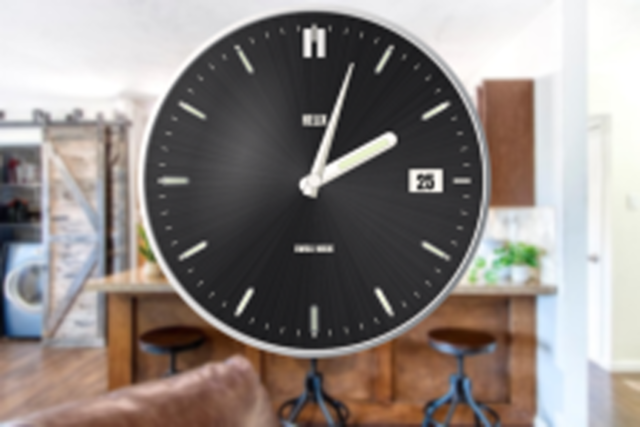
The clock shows 2.03
